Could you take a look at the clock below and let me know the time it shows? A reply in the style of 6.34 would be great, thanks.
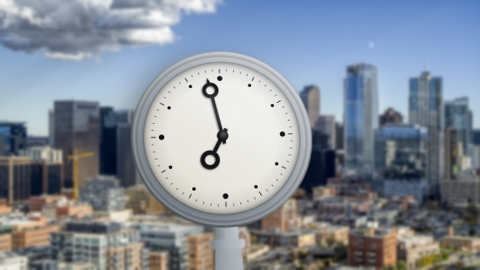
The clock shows 6.58
